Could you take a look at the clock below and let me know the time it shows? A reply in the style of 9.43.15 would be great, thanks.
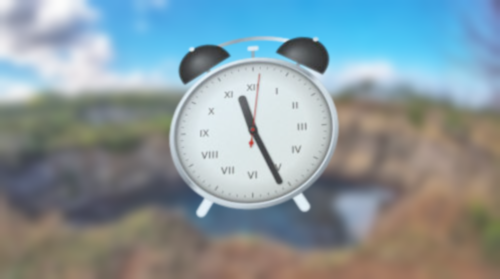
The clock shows 11.26.01
